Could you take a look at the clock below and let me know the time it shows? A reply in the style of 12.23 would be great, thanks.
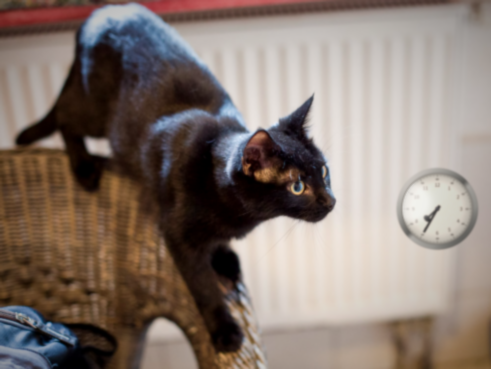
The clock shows 7.35
